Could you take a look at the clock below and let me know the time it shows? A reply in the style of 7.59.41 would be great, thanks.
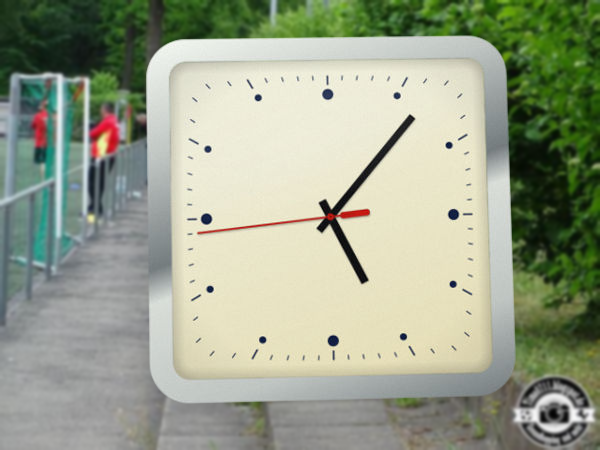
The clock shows 5.06.44
